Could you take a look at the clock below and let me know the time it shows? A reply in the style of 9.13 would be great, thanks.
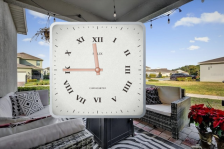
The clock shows 11.45
